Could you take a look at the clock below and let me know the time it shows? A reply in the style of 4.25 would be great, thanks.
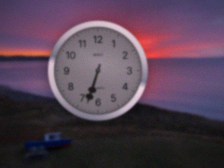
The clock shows 6.33
